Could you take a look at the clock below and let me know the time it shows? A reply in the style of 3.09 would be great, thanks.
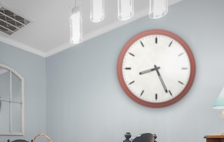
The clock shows 8.26
